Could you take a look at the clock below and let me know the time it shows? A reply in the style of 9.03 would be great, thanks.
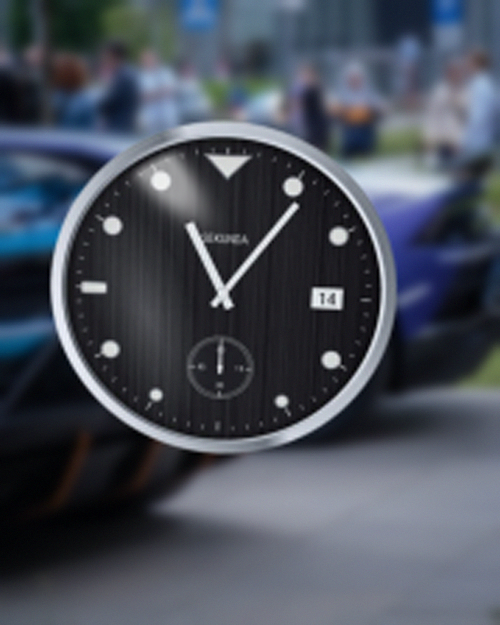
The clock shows 11.06
